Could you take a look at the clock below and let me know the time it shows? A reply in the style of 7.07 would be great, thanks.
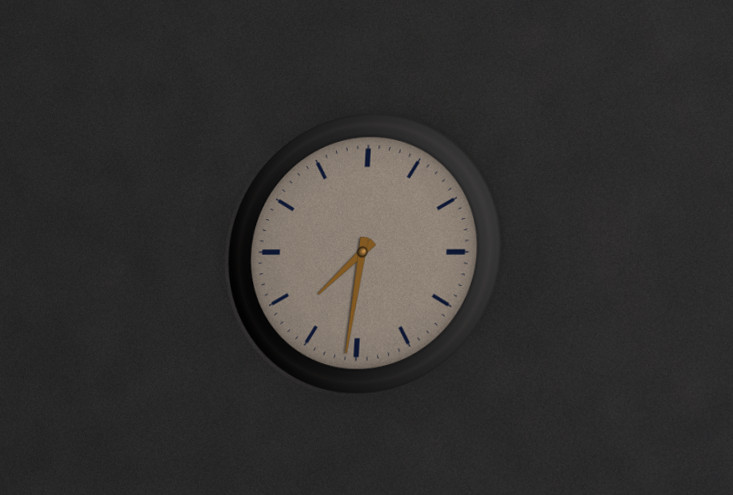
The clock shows 7.31
